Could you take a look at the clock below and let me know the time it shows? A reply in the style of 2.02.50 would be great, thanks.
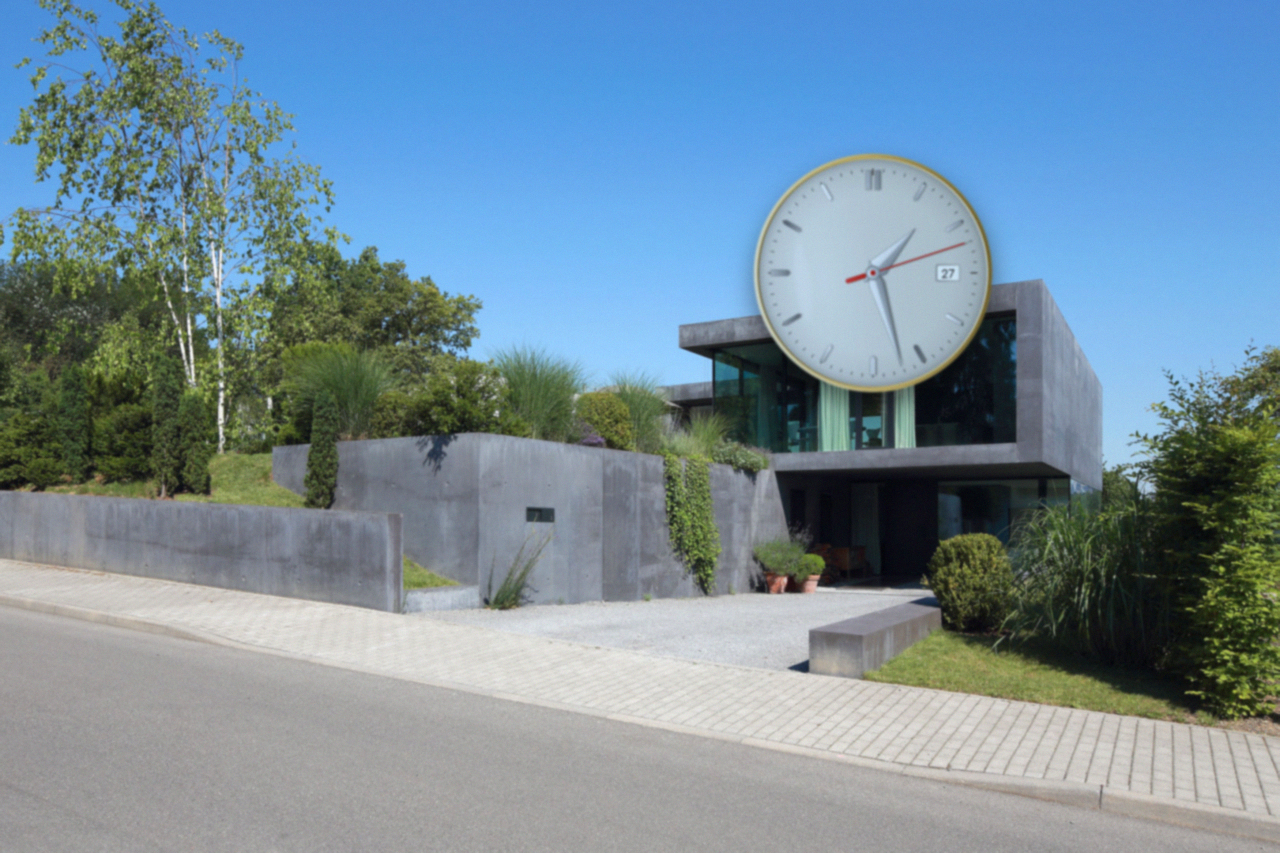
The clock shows 1.27.12
